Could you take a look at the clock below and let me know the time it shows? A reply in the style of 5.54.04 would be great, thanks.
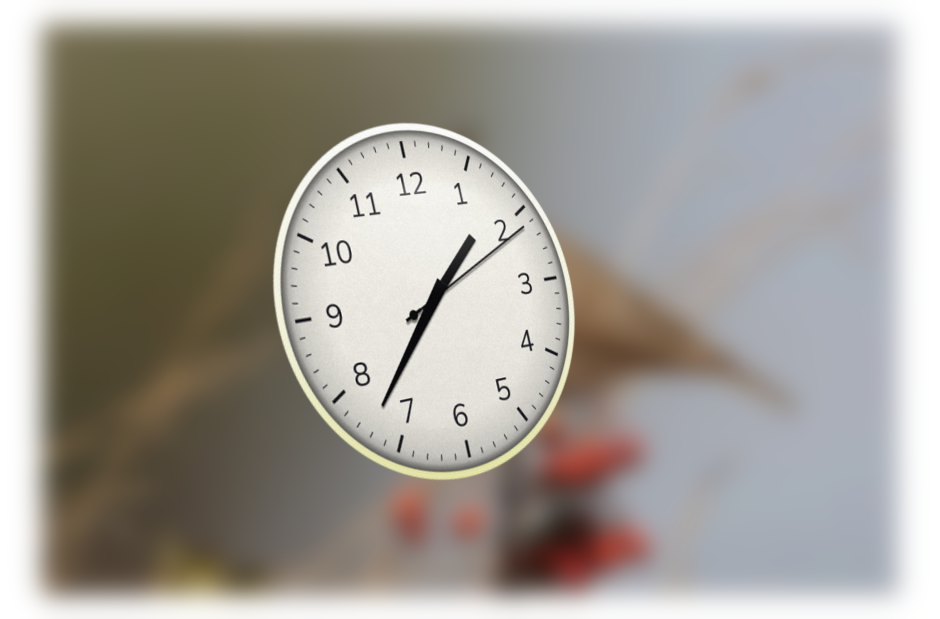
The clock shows 1.37.11
